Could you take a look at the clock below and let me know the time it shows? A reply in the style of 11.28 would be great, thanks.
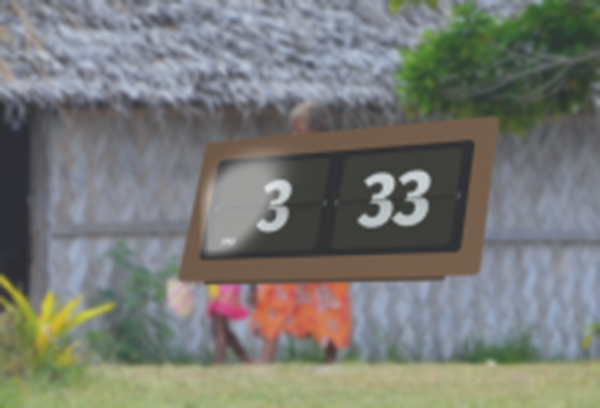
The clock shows 3.33
